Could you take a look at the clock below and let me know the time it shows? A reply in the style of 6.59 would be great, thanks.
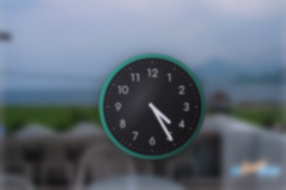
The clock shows 4.25
